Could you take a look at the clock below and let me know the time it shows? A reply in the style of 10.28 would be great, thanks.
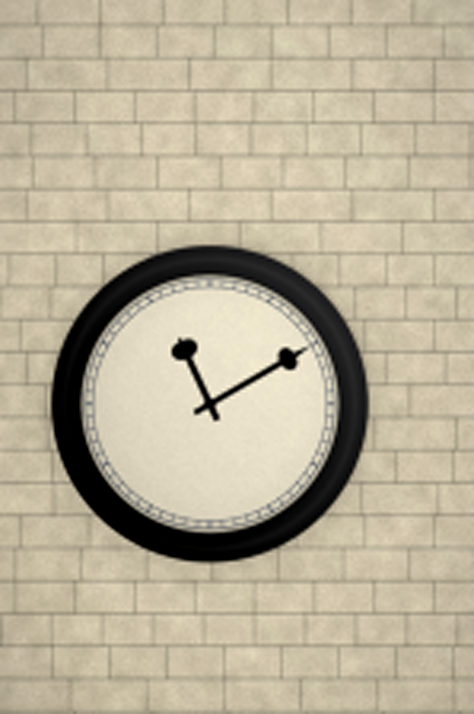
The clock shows 11.10
